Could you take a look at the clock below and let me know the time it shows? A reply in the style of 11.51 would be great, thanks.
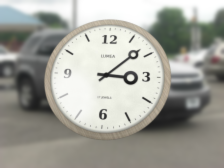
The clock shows 3.08
